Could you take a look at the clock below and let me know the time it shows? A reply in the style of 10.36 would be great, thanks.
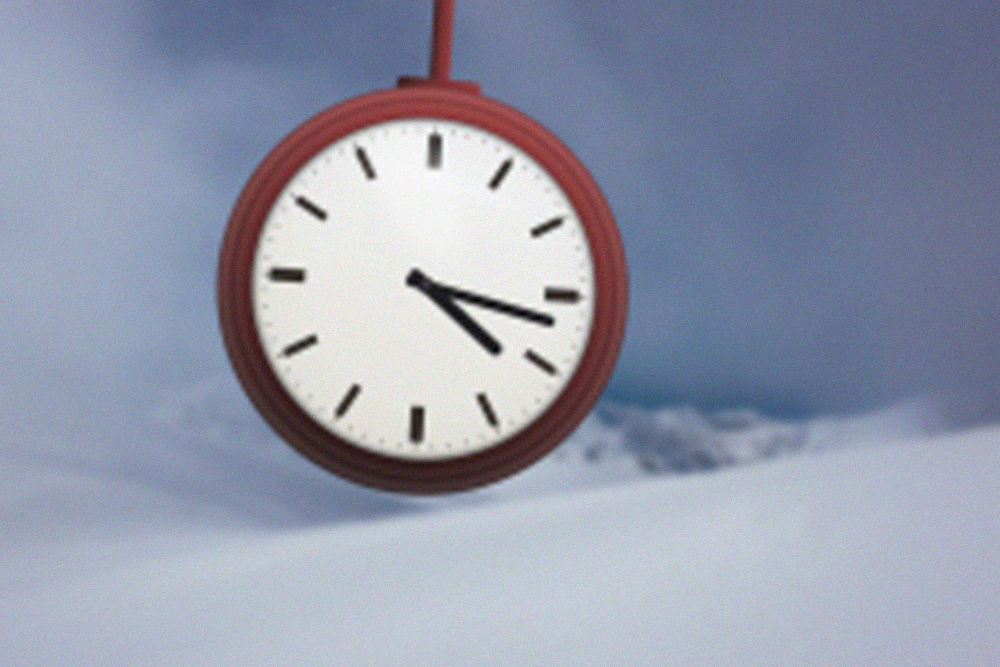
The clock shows 4.17
